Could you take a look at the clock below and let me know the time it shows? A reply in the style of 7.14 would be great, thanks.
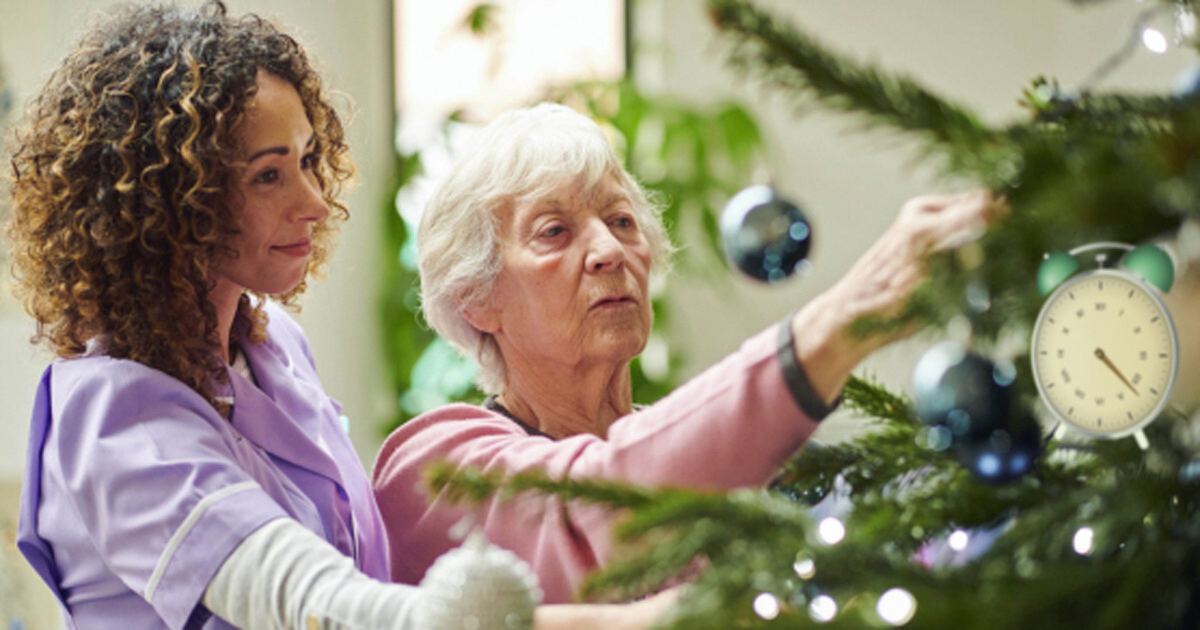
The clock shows 4.22
